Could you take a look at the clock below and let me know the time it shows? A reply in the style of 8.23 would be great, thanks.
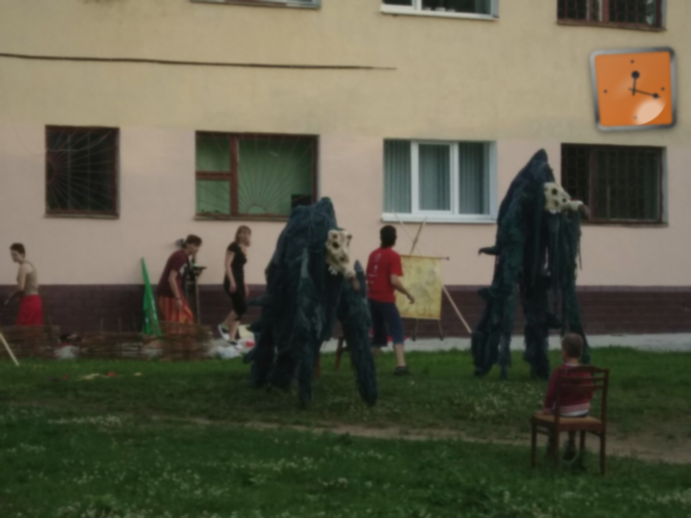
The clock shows 12.18
